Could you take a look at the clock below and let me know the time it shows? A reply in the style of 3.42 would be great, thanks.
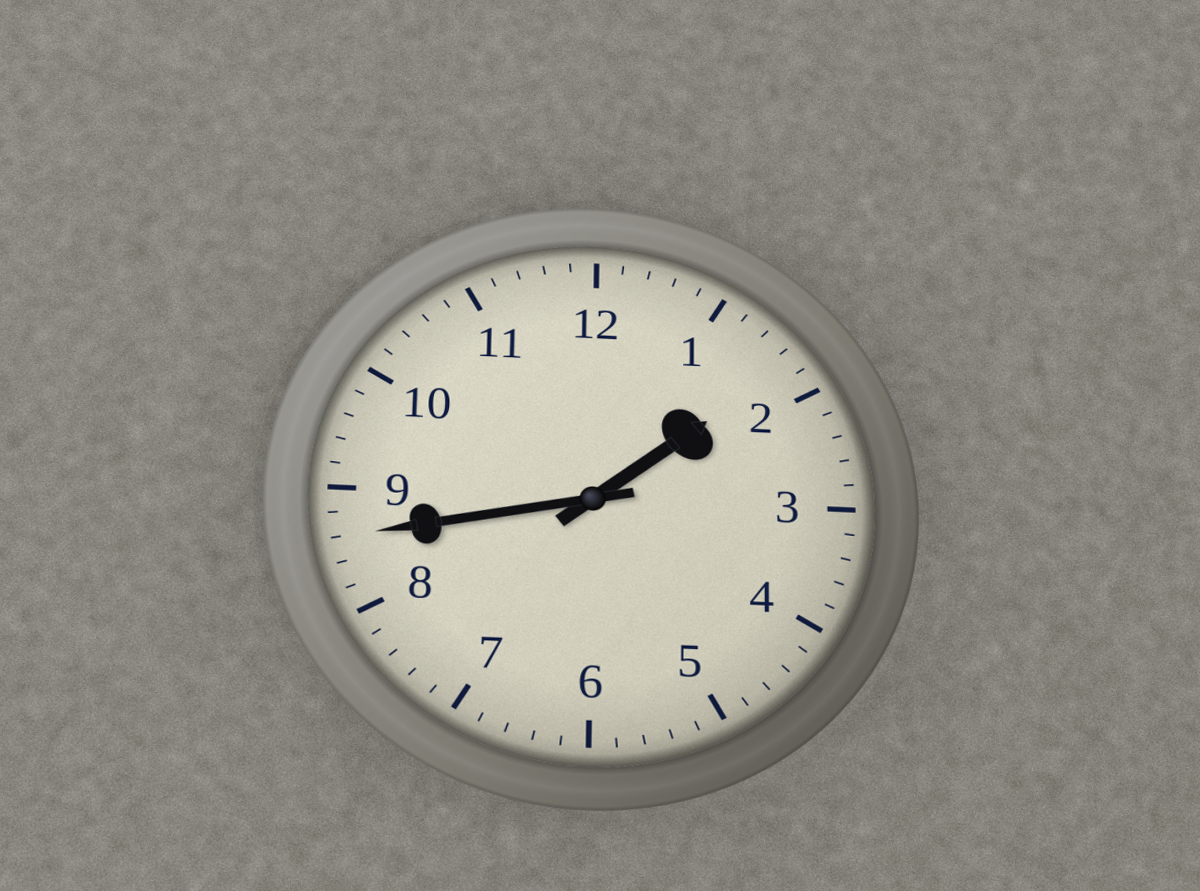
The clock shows 1.43
